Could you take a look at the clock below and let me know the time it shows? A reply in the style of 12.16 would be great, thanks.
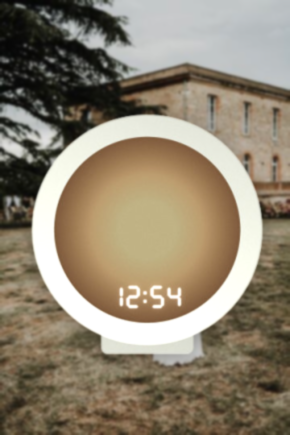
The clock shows 12.54
